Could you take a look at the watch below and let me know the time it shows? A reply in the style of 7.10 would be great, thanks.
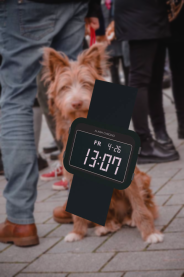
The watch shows 13.07
